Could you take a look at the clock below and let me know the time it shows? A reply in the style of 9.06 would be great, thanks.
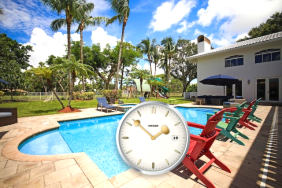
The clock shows 1.52
